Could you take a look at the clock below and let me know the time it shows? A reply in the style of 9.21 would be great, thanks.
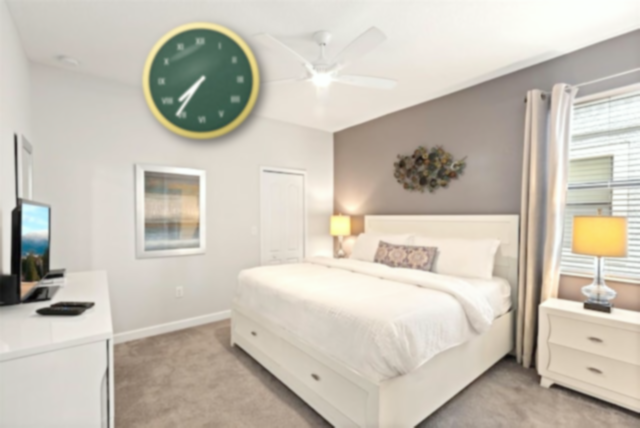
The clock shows 7.36
